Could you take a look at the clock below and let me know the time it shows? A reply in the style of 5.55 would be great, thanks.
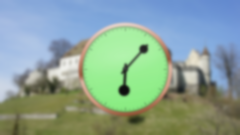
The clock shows 6.07
